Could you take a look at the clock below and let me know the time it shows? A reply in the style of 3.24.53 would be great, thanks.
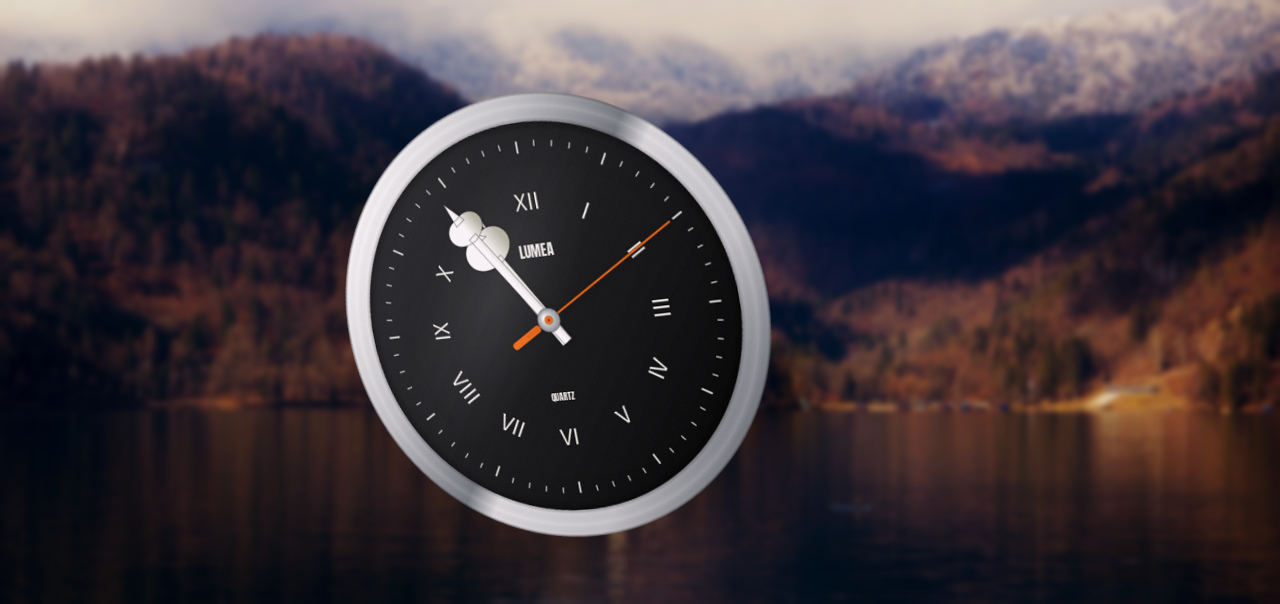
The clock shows 10.54.10
